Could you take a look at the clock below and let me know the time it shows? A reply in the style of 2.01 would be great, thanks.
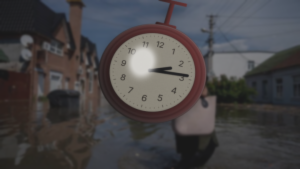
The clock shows 2.14
